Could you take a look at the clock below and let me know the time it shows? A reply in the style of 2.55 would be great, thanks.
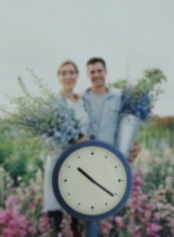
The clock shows 10.21
